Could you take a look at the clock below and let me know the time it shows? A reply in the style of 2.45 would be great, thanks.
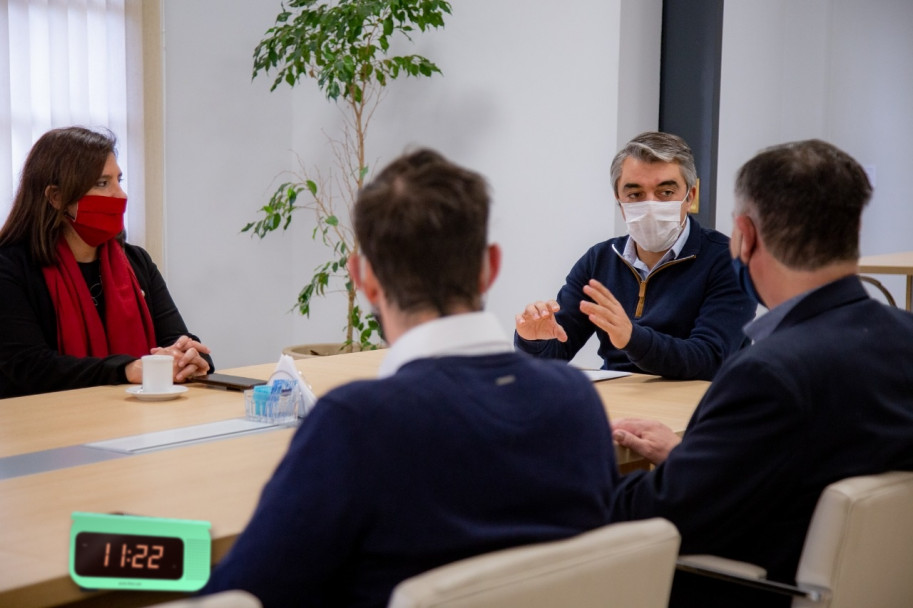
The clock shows 11.22
